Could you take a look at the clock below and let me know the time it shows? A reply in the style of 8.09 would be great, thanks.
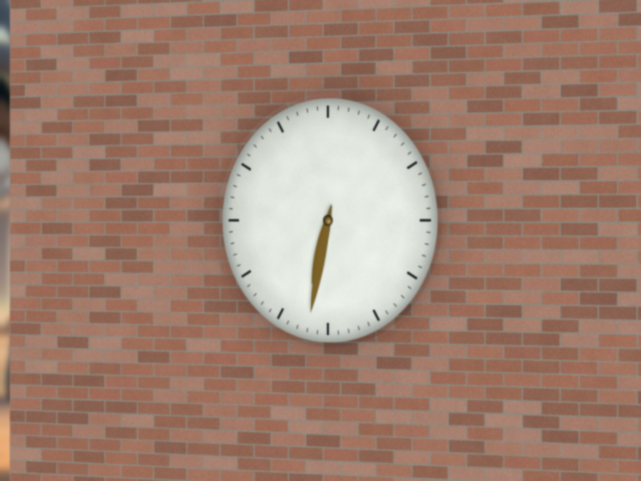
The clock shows 6.32
